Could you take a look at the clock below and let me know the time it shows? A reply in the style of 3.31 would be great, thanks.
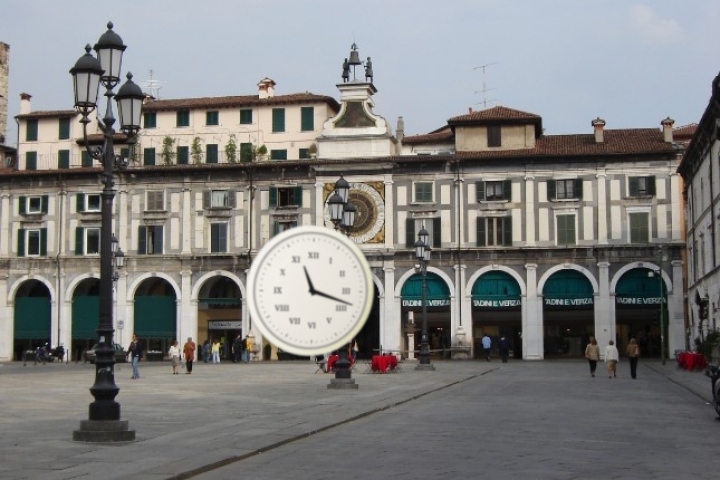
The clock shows 11.18
